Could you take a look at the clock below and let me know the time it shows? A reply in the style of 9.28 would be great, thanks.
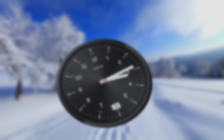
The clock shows 3.14
